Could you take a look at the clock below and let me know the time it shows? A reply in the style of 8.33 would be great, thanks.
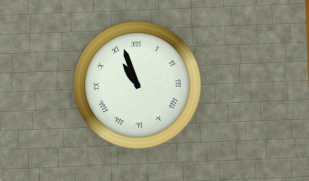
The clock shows 10.57
